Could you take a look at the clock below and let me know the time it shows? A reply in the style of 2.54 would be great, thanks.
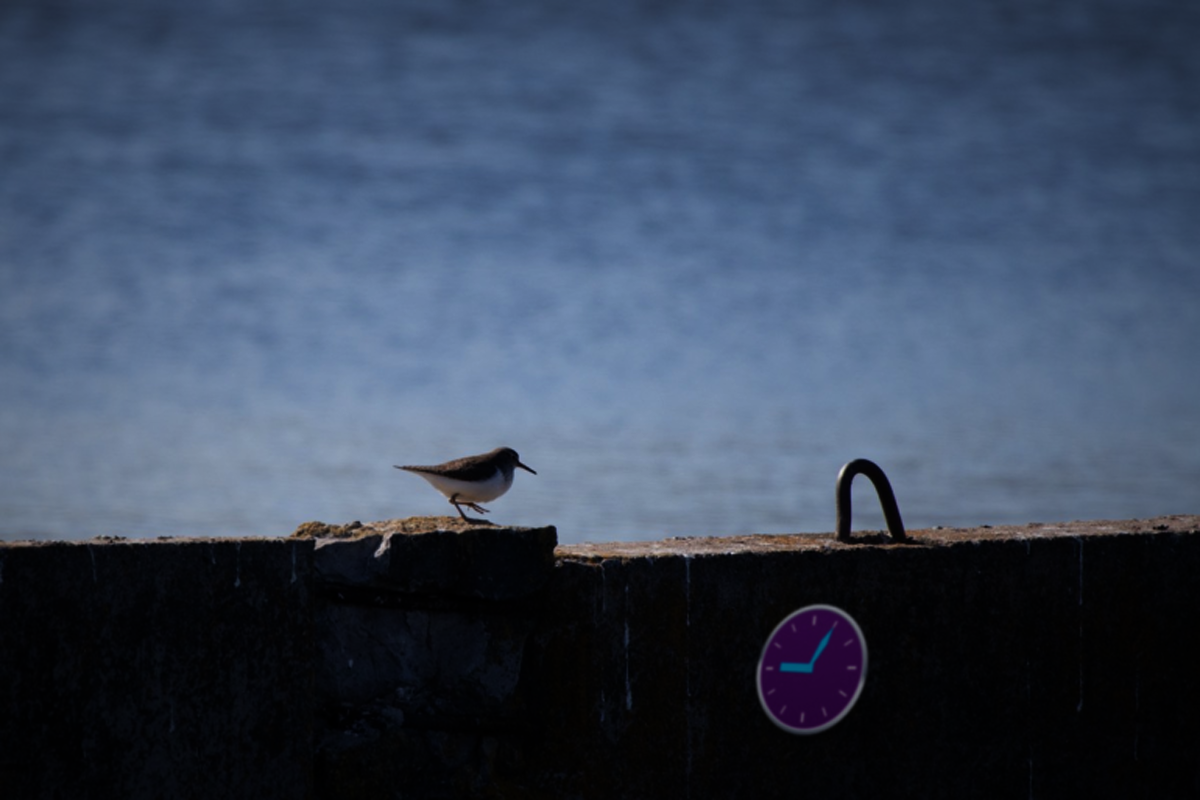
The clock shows 9.05
